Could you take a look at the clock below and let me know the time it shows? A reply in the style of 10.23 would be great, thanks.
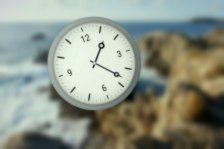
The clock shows 1.23
